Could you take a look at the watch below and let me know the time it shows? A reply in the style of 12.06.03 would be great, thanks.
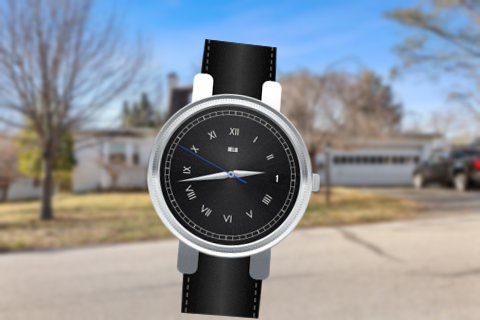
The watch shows 2.42.49
